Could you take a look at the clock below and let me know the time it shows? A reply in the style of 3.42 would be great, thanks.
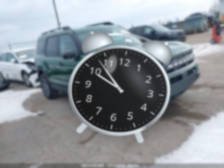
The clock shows 9.53
